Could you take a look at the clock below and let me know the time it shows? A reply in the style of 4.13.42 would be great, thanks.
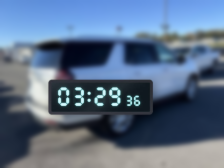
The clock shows 3.29.36
